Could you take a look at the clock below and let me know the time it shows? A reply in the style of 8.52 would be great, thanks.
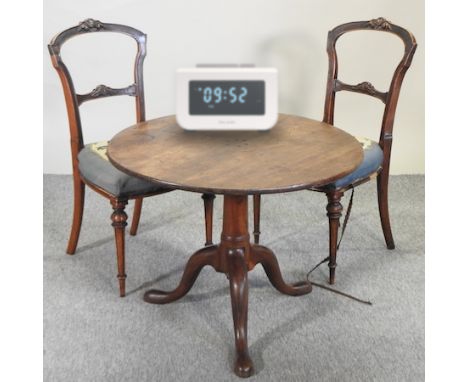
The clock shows 9.52
